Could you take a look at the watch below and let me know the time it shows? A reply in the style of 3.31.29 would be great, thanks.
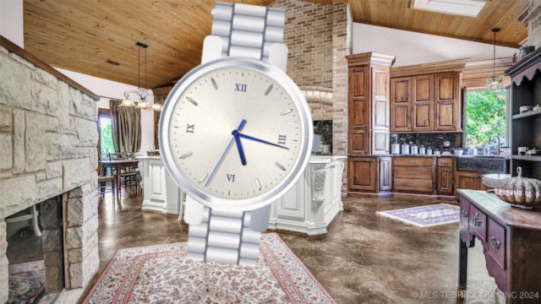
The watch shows 5.16.34
